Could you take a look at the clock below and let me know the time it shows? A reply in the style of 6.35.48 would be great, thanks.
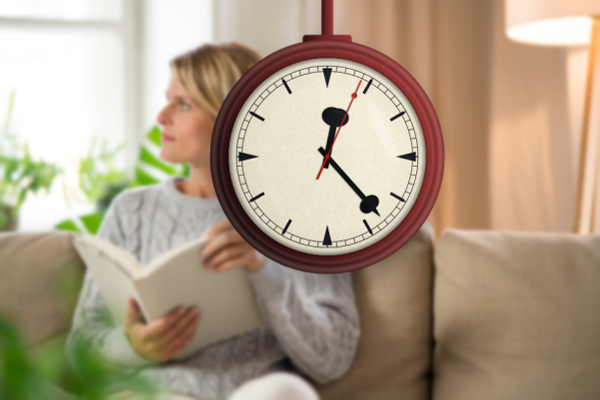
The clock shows 12.23.04
